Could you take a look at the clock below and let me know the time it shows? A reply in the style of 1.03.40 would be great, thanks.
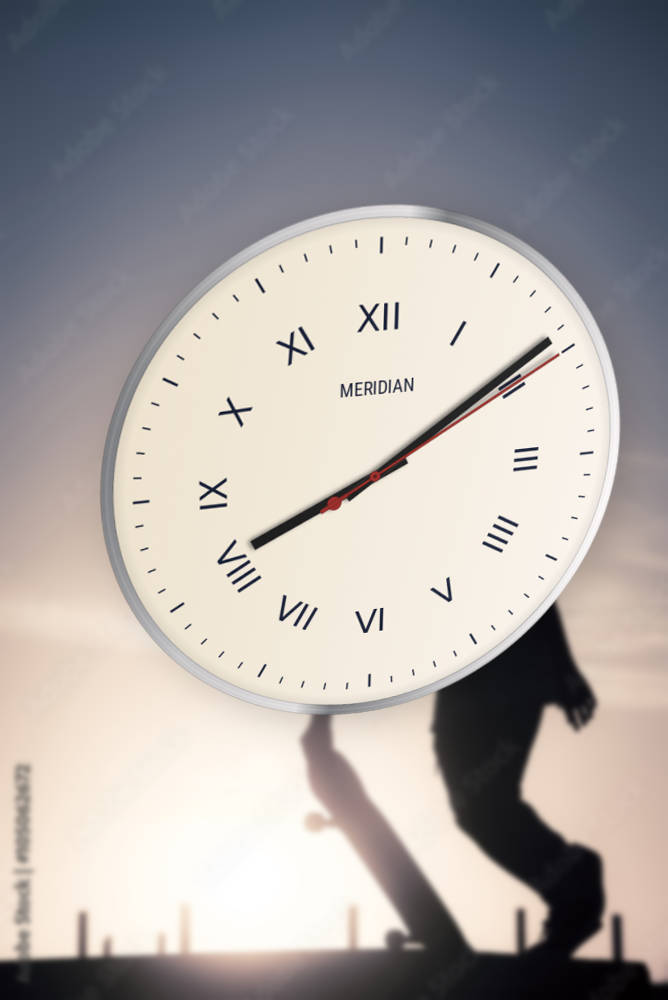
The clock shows 8.09.10
